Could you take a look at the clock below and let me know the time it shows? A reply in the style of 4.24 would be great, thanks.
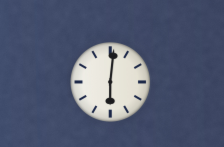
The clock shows 6.01
